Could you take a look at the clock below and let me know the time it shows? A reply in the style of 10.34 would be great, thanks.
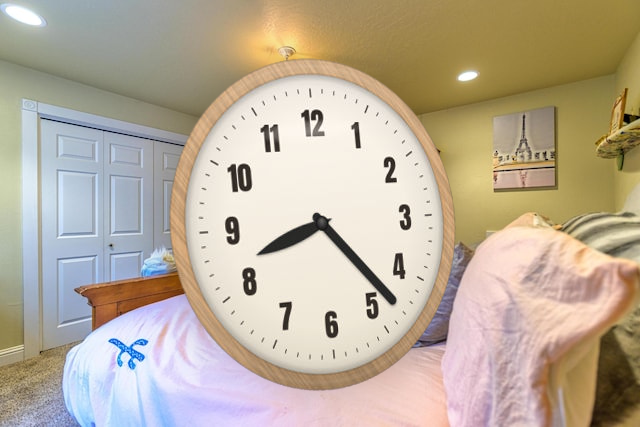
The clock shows 8.23
